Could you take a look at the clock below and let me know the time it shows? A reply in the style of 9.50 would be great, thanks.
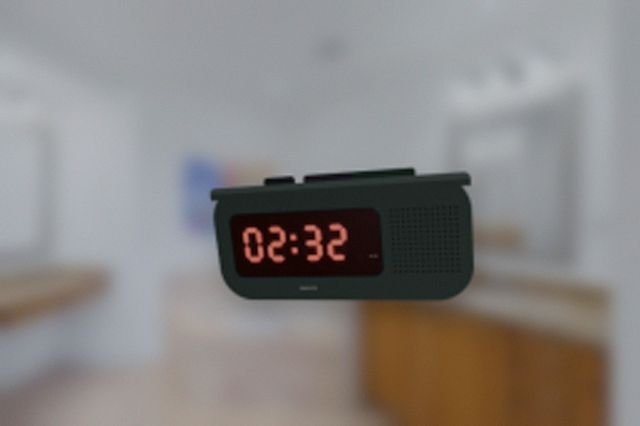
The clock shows 2.32
